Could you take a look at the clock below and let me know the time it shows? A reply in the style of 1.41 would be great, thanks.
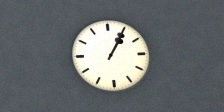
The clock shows 1.05
